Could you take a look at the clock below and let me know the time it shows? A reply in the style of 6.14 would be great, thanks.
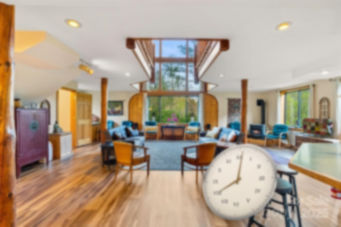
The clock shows 8.01
